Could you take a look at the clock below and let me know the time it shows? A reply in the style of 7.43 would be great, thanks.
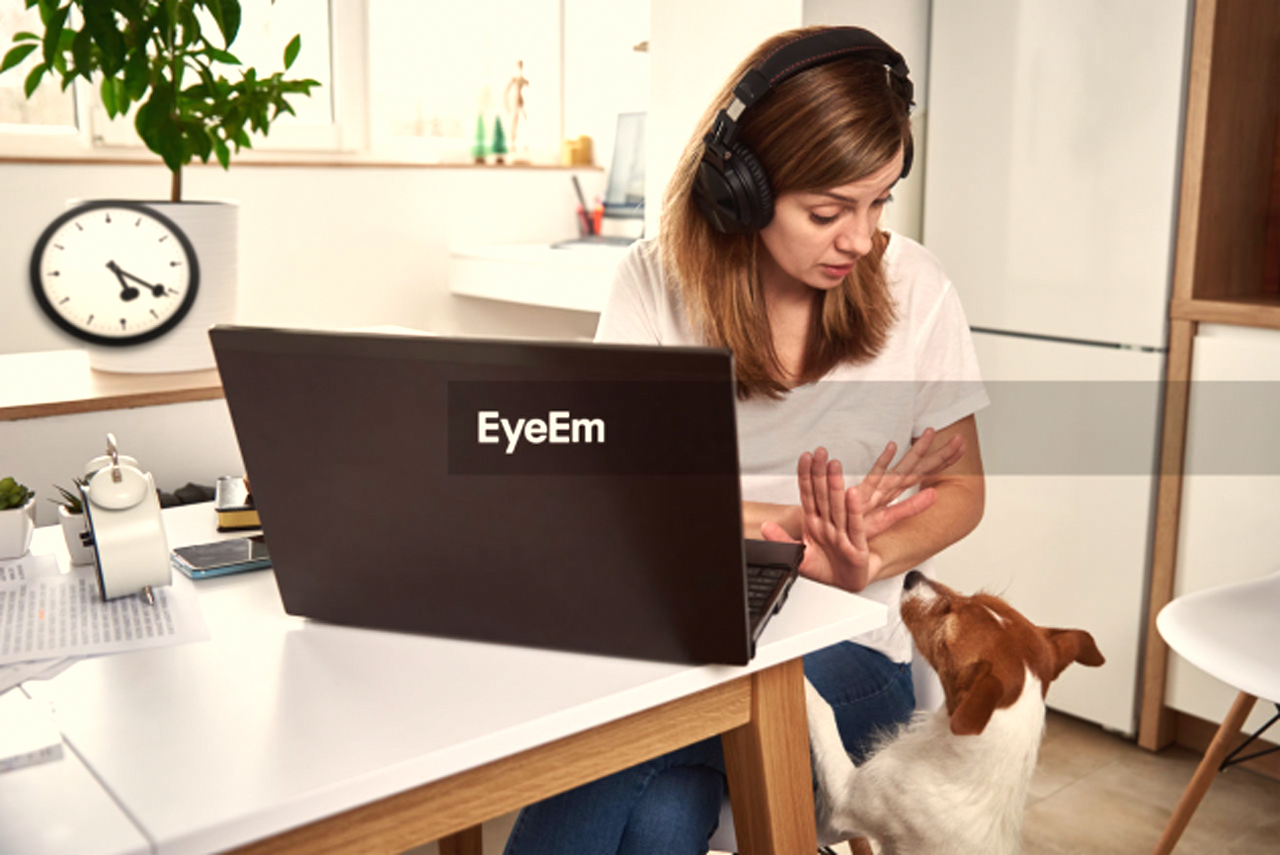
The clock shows 5.21
